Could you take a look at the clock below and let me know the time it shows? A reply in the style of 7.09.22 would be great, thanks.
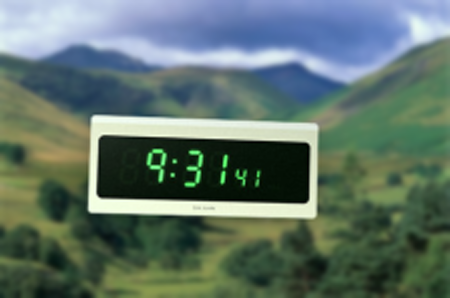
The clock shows 9.31.41
